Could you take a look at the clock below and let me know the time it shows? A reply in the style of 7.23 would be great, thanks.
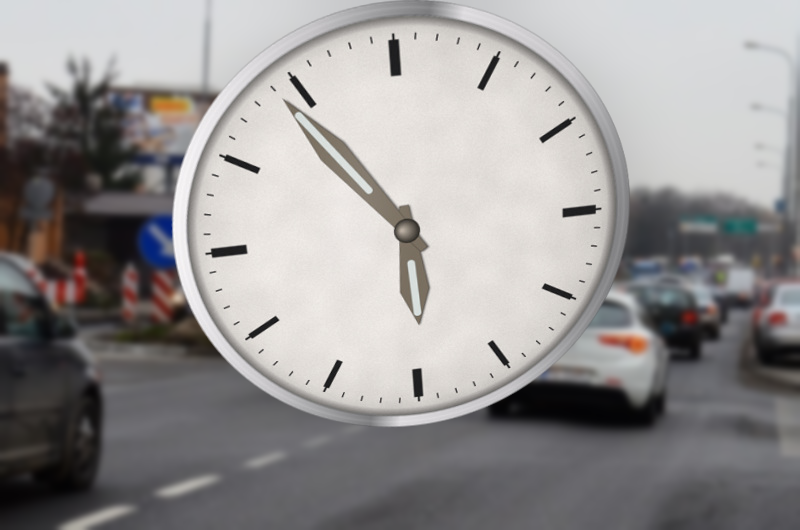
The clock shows 5.54
